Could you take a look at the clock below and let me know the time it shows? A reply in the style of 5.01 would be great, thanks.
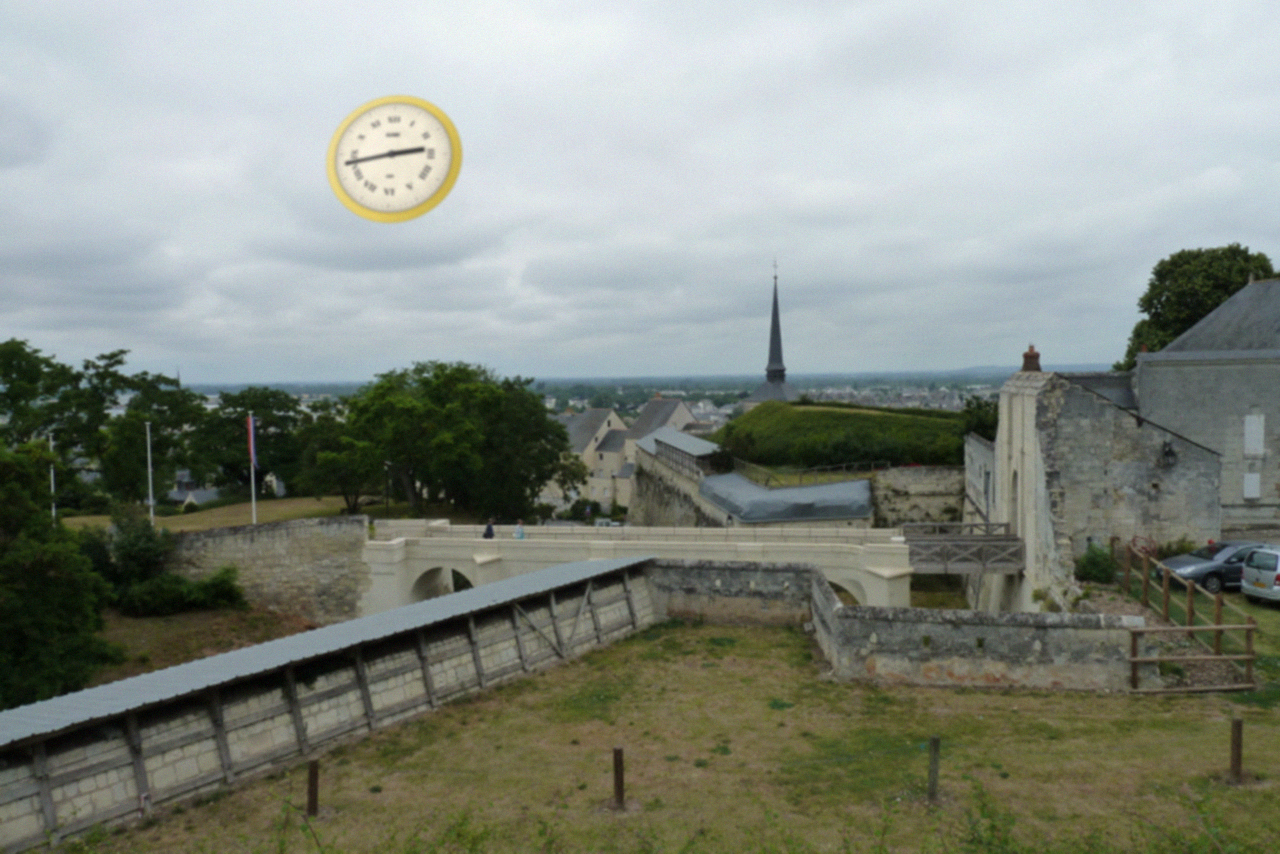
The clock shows 2.43
